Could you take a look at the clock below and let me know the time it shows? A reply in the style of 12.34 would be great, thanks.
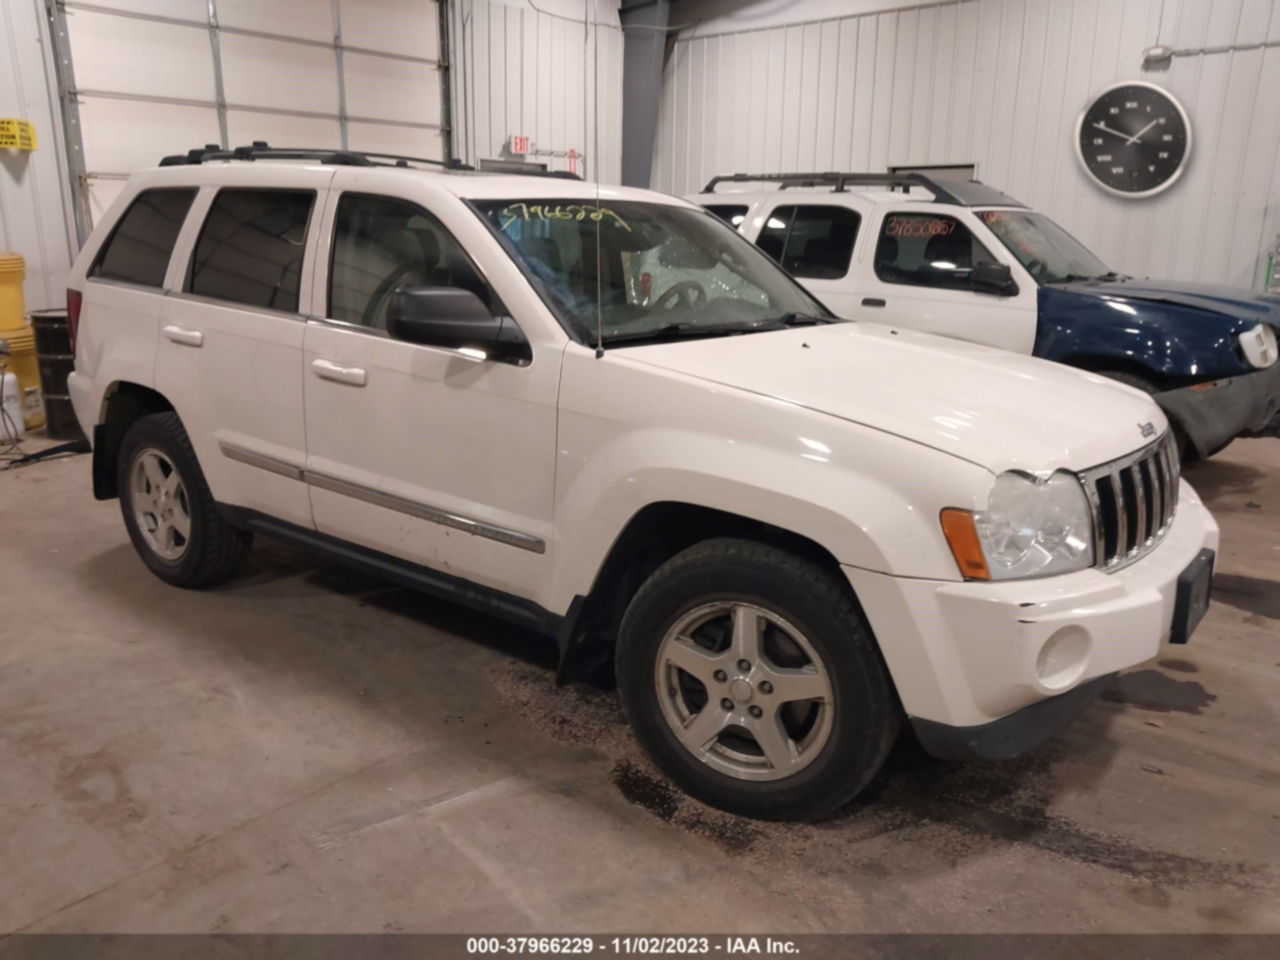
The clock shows 1.49
